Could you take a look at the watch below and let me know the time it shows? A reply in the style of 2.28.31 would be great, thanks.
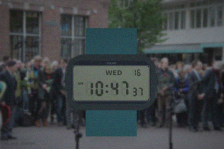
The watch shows 10.47.37
